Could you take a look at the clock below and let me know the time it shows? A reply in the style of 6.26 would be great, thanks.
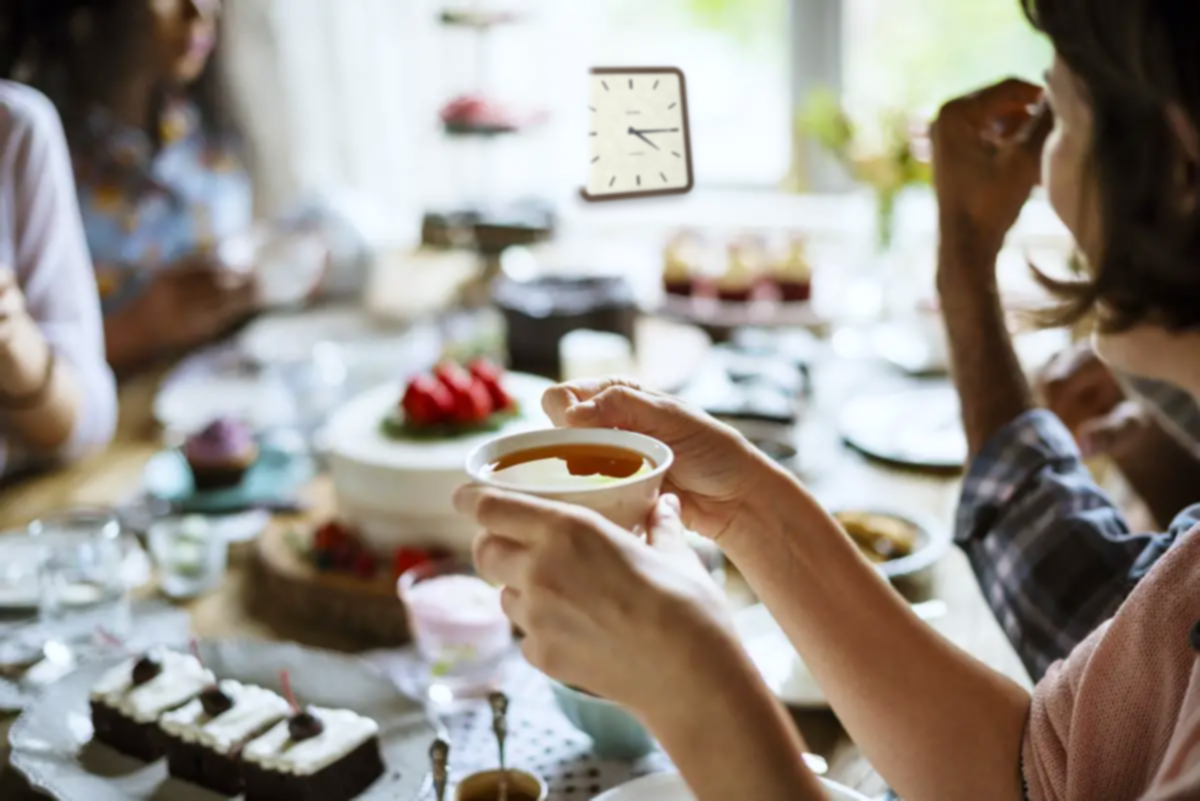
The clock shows 4.15
